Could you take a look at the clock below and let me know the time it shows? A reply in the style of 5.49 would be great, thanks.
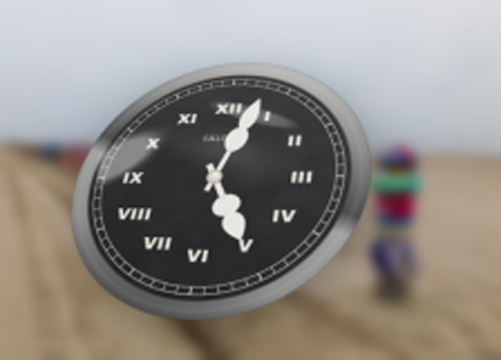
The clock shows 5.03
